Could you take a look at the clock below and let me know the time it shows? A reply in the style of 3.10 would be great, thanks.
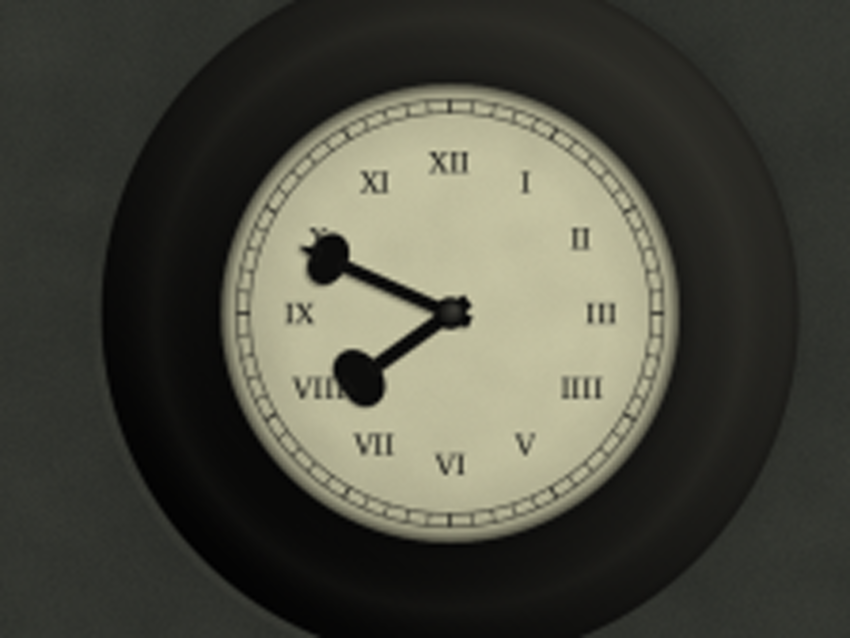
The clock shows 7.49
